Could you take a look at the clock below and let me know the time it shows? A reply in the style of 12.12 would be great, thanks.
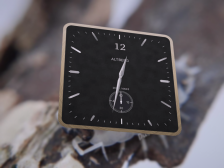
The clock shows 12.32
